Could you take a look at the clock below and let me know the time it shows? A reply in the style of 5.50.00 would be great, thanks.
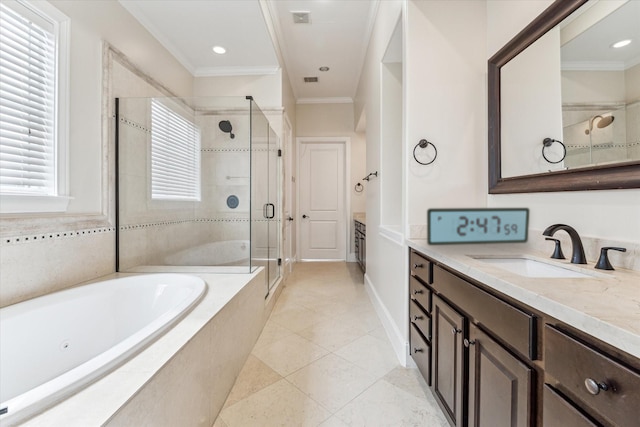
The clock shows 2.47.59
